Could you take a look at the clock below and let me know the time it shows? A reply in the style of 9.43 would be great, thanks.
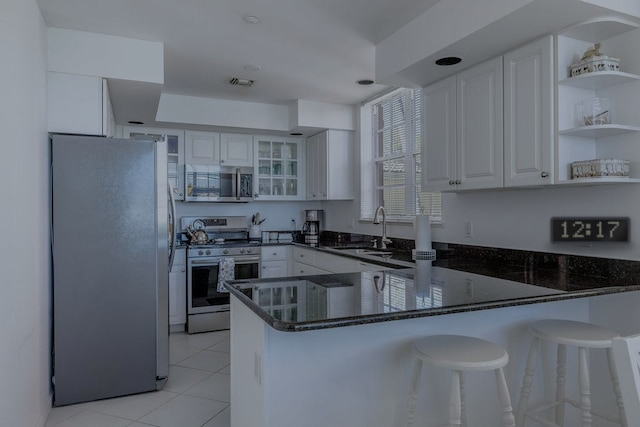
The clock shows 12.17
